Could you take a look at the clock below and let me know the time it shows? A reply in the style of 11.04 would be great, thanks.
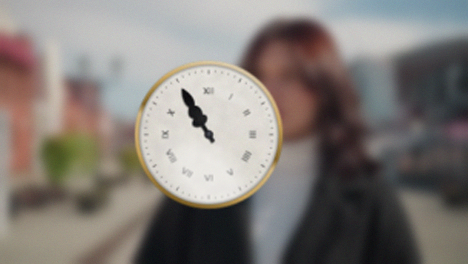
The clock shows 10.55
